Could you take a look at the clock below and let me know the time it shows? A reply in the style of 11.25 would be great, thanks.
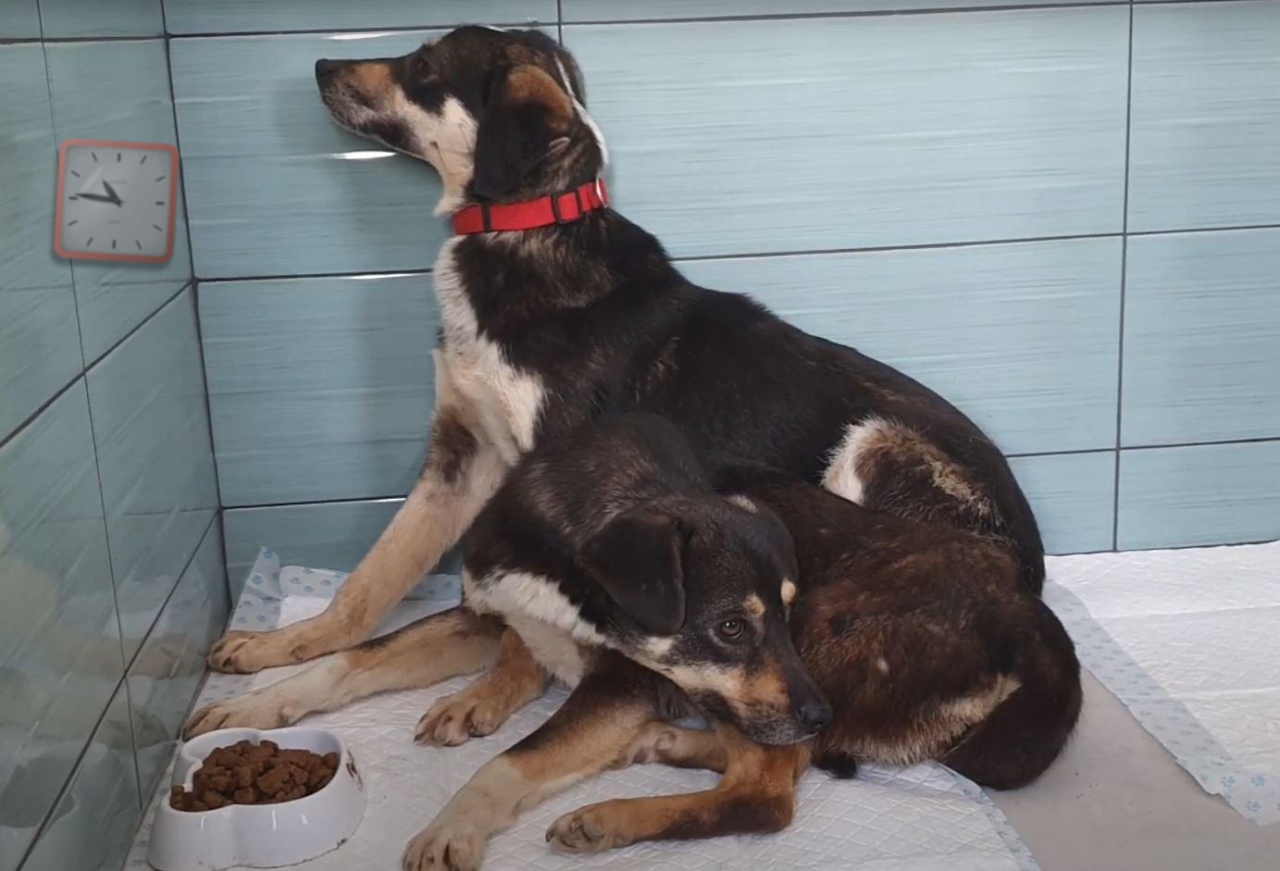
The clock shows 10.46
